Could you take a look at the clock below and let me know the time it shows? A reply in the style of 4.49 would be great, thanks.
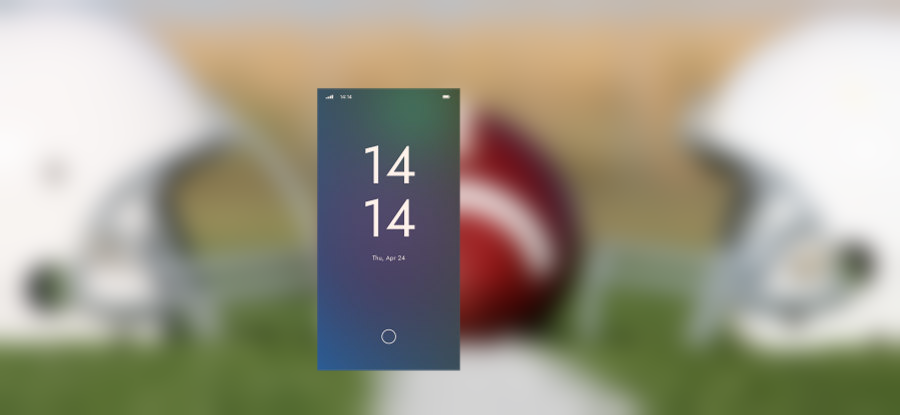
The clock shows 14.14
